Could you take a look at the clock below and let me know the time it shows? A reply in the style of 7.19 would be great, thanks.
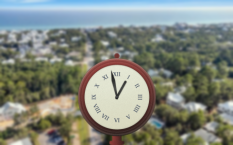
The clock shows 12.58
